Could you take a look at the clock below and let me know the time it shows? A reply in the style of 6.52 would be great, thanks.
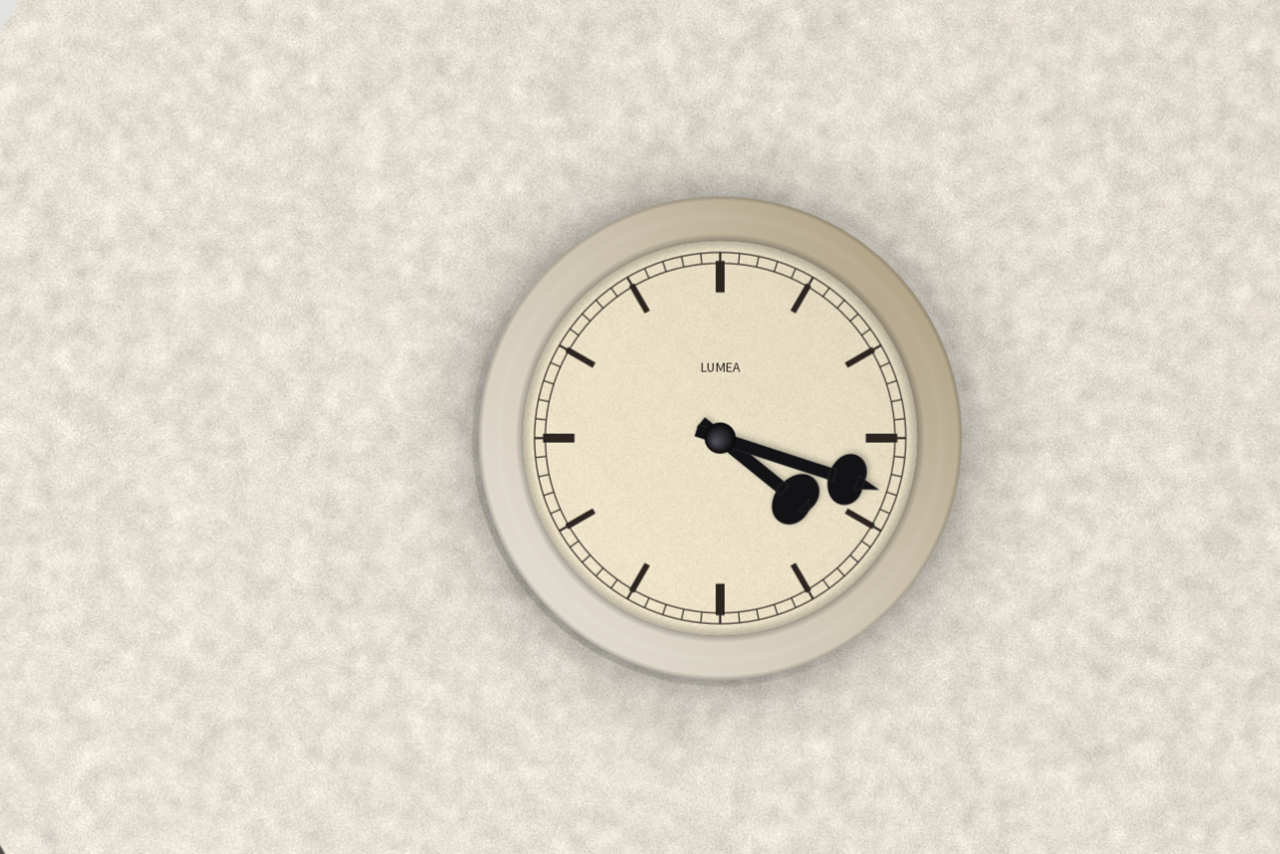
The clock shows 4.18
